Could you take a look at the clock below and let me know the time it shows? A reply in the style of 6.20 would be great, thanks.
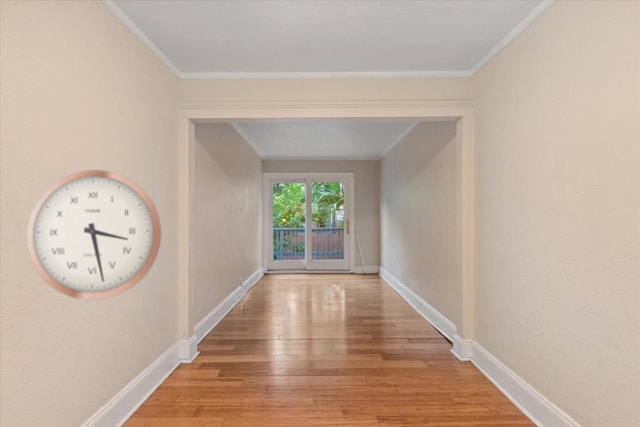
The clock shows 3.28
